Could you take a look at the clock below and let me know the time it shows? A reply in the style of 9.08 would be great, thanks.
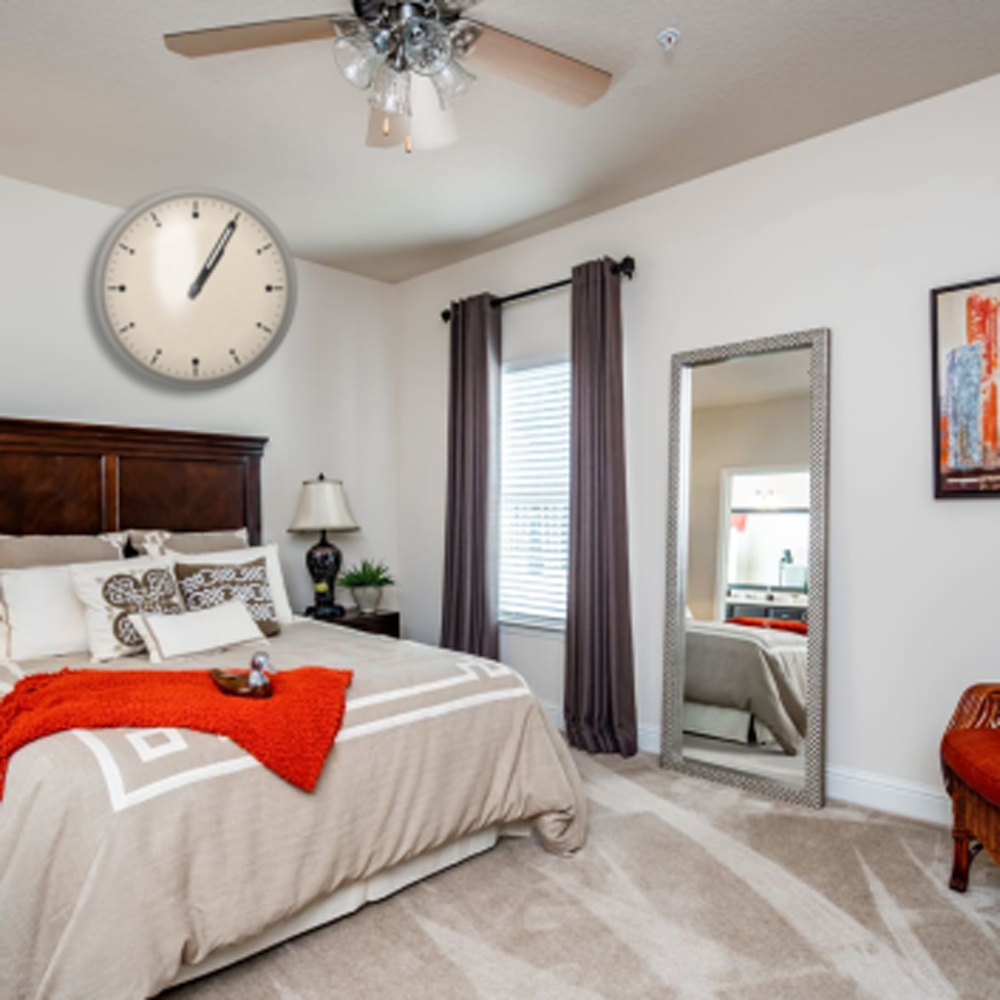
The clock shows 1.05
